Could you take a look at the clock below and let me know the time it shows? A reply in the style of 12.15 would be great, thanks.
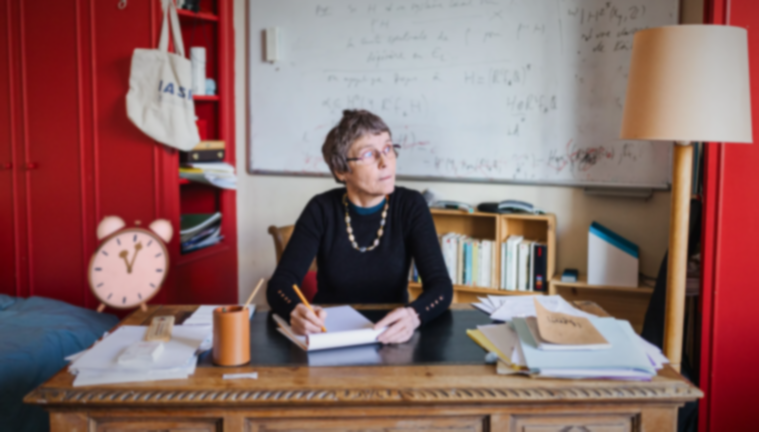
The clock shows 11.02
